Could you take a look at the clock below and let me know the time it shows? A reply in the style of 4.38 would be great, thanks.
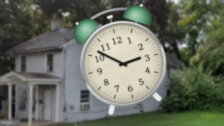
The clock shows 2.52
